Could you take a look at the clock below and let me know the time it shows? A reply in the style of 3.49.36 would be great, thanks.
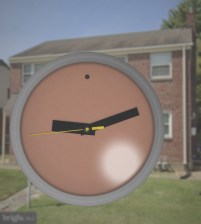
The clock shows 9.11.44
